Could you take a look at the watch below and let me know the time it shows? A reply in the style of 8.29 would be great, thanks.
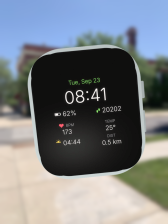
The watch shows 8.41
